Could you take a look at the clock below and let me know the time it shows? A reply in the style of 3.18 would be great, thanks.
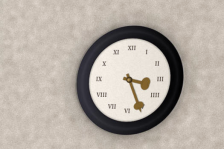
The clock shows 3.26
